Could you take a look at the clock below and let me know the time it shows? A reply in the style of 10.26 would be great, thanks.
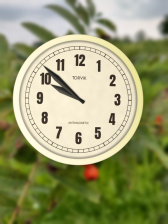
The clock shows 9.52
